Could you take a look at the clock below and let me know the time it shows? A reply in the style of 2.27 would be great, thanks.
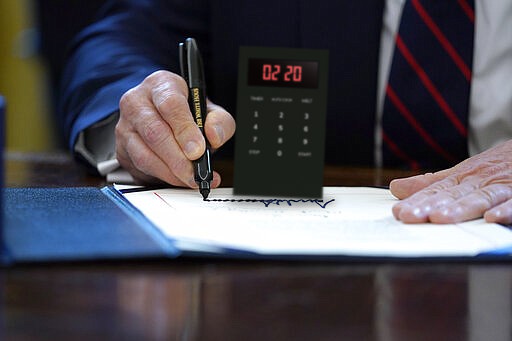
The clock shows 2.20
